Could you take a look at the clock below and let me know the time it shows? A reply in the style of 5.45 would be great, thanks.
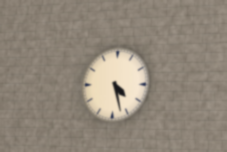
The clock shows 4.27
